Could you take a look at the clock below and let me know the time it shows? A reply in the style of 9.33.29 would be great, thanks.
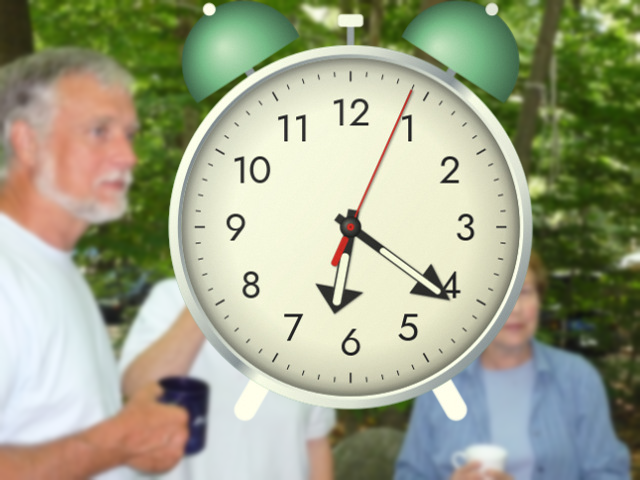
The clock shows 6.21.04
